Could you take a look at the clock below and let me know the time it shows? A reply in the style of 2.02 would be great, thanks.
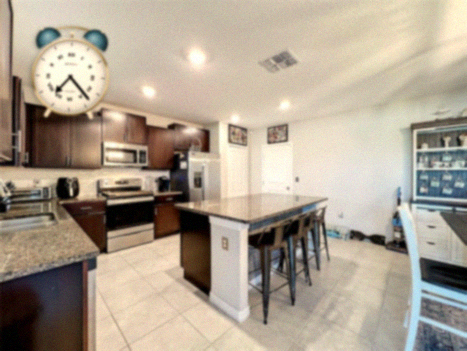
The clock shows 7.23
